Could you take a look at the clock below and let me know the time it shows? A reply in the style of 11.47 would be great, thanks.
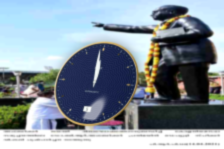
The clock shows 11.59
